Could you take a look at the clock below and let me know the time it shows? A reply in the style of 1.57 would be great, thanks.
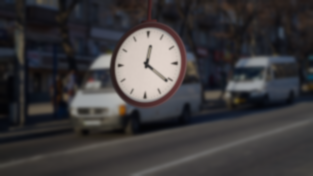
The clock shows 12.21
